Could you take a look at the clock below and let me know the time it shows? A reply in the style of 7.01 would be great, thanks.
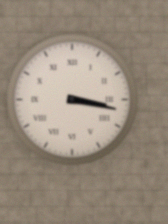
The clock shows 3.17
